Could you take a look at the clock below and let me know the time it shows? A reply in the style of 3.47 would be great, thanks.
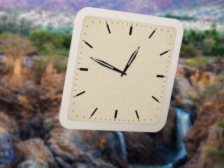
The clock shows 12.48
